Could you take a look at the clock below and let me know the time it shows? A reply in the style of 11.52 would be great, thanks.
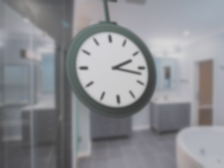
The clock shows 2.17
